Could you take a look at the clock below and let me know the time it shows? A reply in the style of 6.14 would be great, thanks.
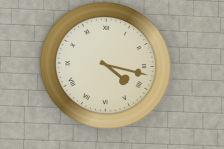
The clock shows 4.17
